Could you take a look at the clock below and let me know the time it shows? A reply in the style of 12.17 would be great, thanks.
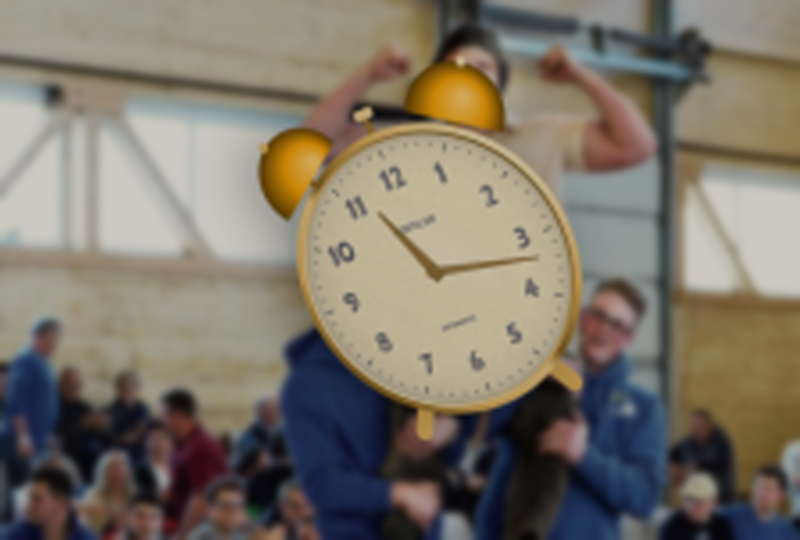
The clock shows 11.17
